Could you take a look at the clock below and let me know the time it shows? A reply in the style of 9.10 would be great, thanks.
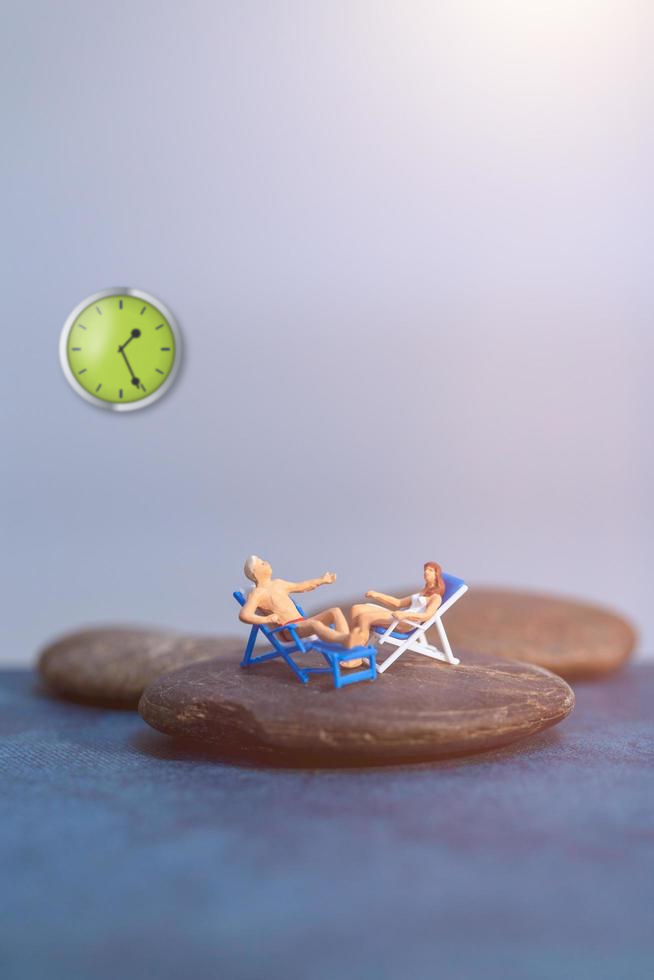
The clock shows 1.26
